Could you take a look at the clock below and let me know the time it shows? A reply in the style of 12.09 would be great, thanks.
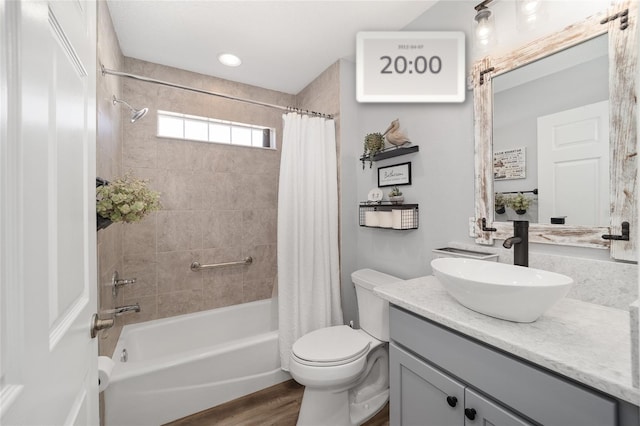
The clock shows 20.00
